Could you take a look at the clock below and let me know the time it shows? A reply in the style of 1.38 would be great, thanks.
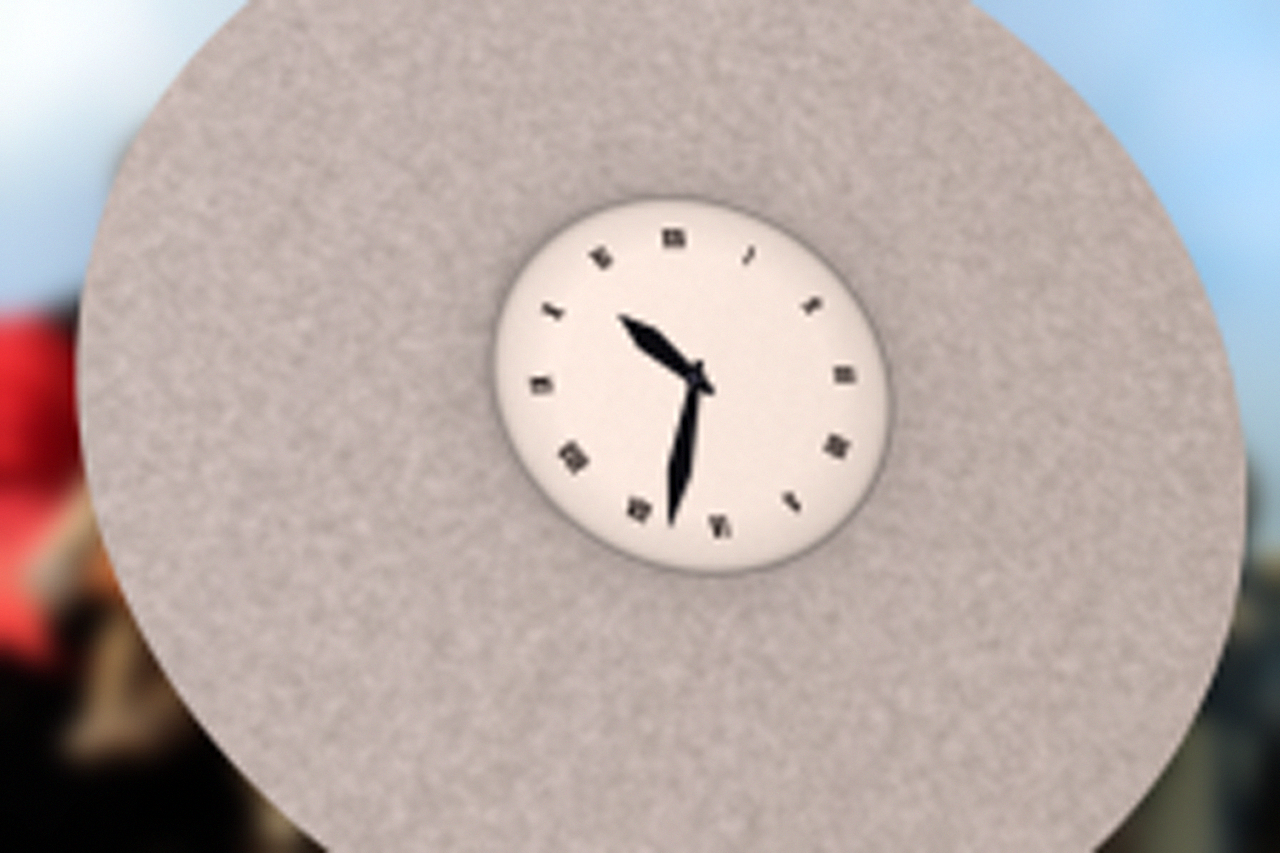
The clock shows 10.33
